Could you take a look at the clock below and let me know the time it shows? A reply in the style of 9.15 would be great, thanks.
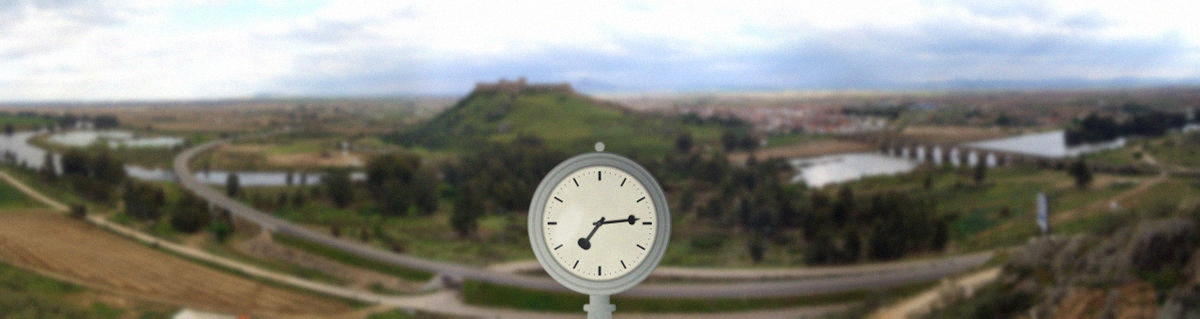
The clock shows 7.14
